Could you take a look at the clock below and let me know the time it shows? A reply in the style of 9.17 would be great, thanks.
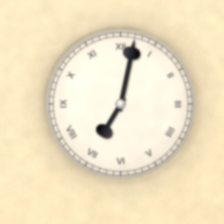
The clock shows 7.02
